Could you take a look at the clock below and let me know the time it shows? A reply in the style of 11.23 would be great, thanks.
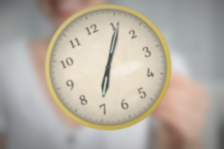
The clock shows 7.06
